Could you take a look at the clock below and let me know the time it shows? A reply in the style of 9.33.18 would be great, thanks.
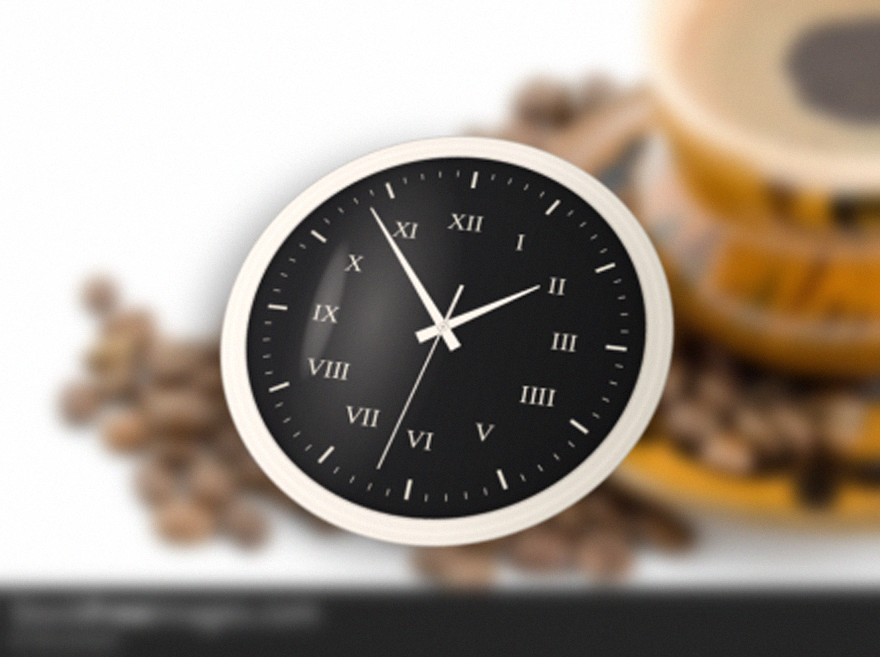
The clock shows 1.53.32
